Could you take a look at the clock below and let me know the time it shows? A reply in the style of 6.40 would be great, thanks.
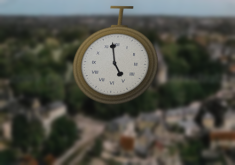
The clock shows 4.58
